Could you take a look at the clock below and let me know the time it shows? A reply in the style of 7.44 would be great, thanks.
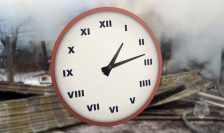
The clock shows 1.13
